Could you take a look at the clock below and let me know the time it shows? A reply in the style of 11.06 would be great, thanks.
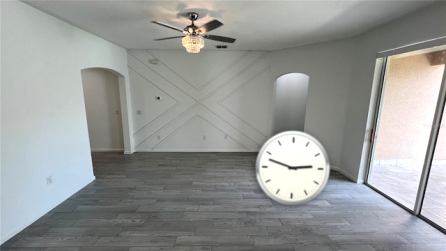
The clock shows 2.48
